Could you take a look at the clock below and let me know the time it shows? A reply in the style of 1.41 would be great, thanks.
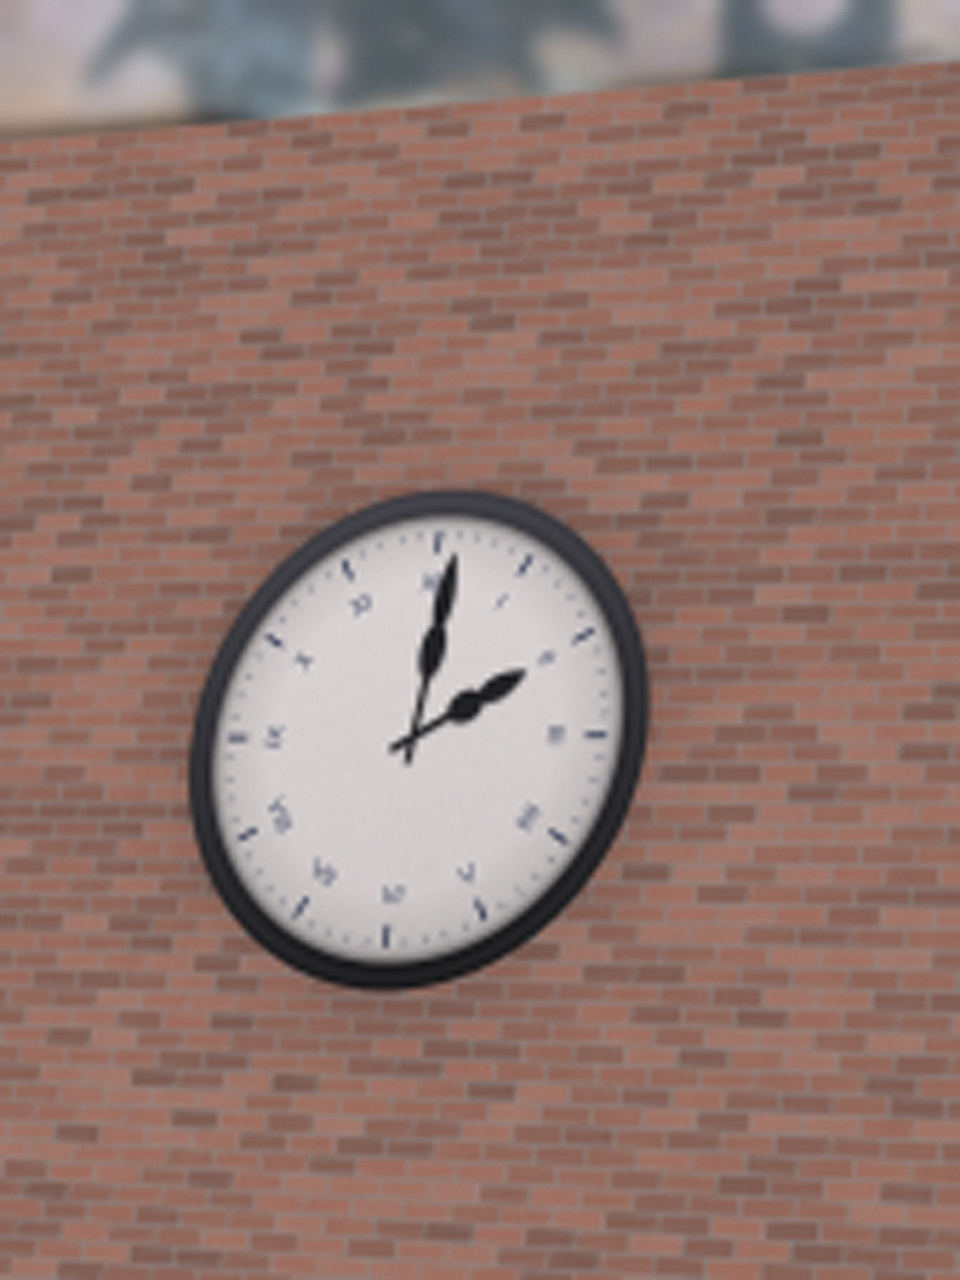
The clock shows 2.01
